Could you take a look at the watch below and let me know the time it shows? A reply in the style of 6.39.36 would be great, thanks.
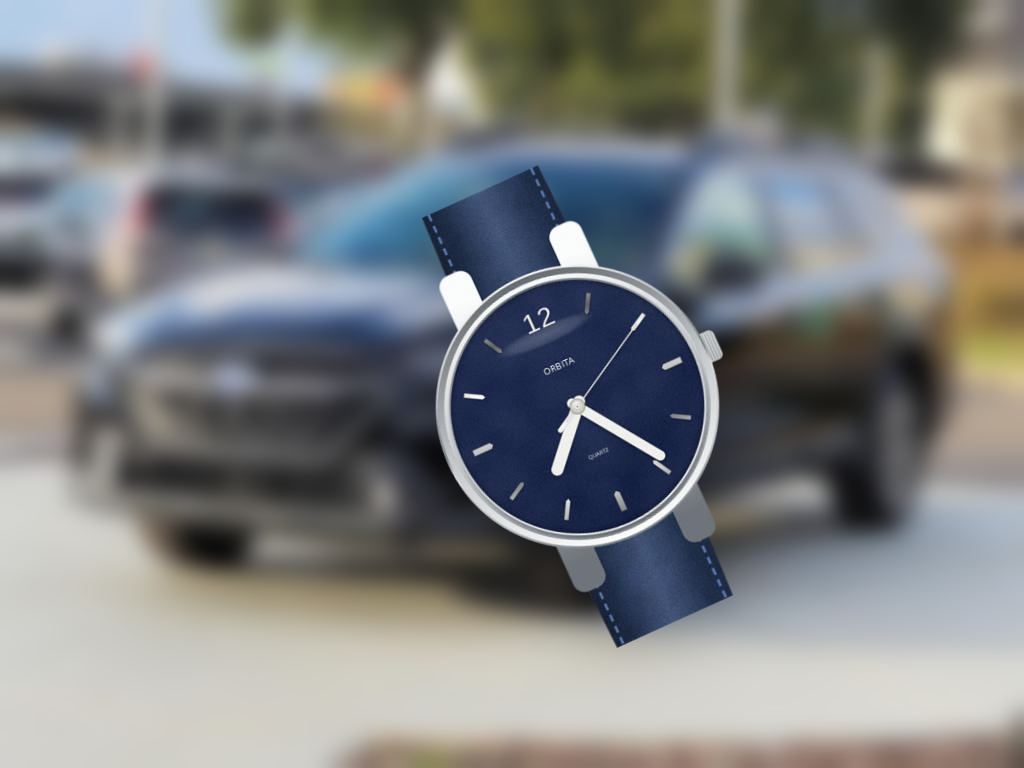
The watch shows 7.24.10
